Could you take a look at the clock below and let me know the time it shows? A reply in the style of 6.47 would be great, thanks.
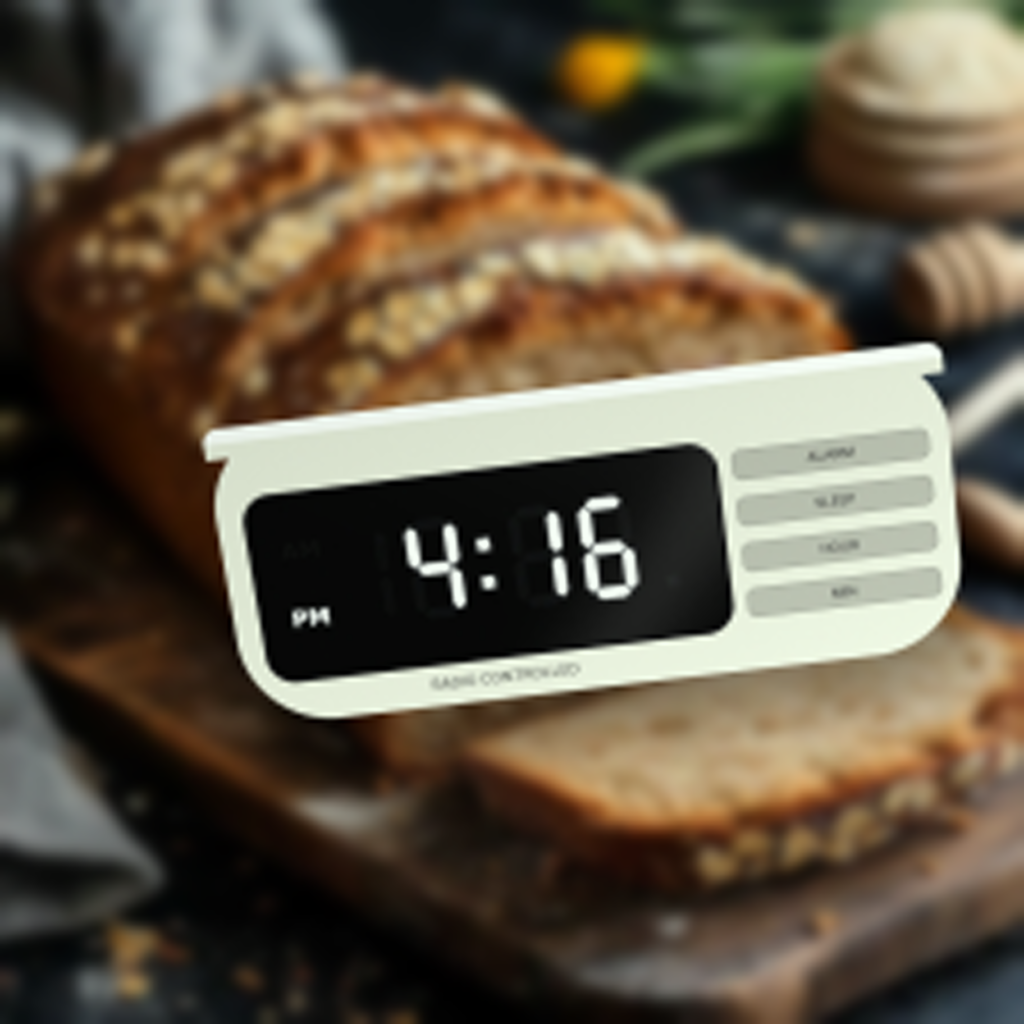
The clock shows 4.16
